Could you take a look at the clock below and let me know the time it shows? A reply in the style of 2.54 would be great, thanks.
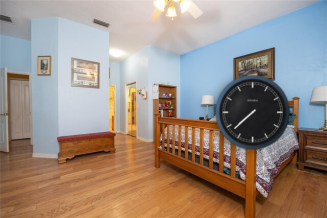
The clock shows 7.38
